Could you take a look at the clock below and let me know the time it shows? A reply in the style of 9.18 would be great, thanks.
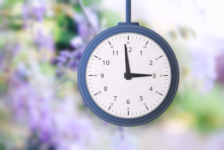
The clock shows 2.59
